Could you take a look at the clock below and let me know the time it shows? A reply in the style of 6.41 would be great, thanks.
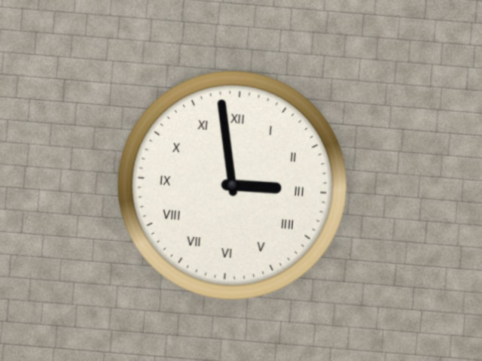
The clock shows 2.58
